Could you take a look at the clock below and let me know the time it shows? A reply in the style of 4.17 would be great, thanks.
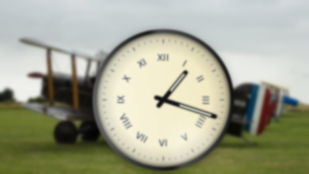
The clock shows 1.18
